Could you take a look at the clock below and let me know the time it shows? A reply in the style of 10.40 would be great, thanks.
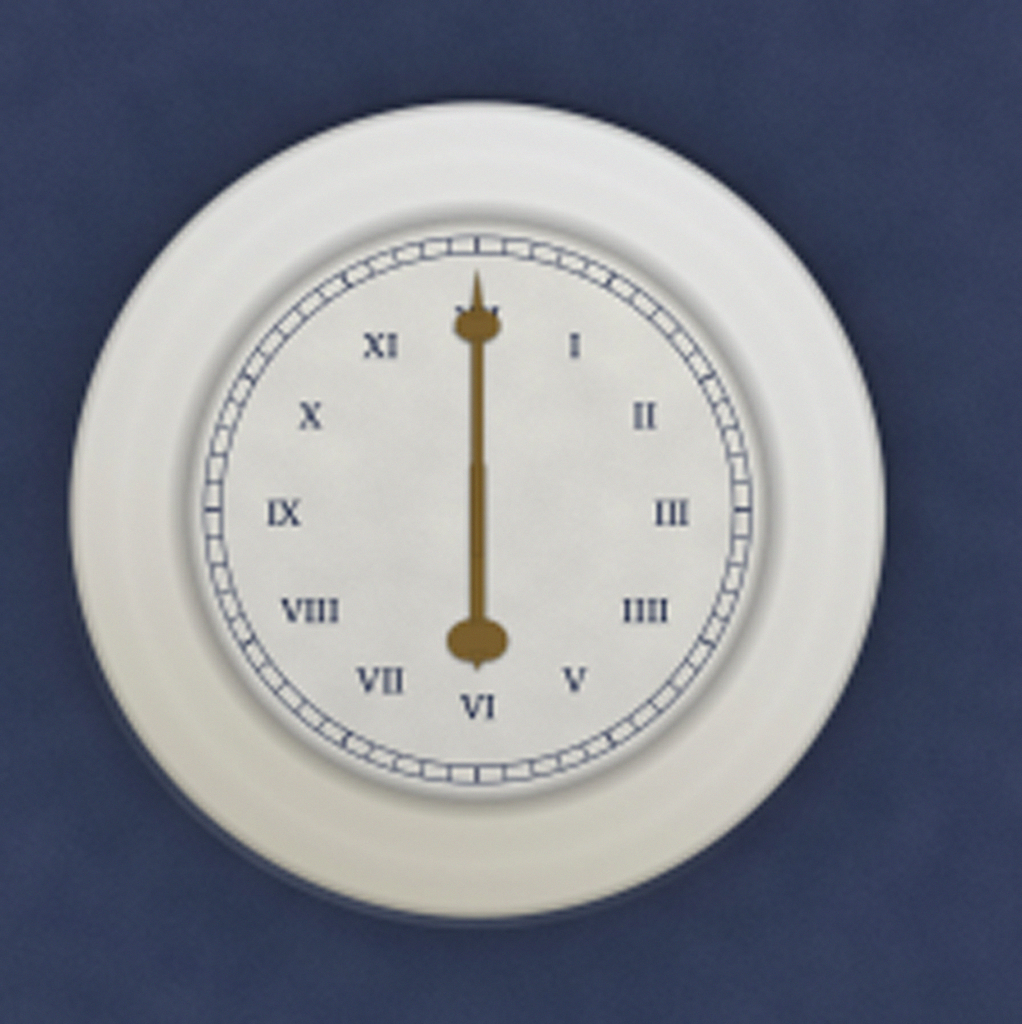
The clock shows 6.00
